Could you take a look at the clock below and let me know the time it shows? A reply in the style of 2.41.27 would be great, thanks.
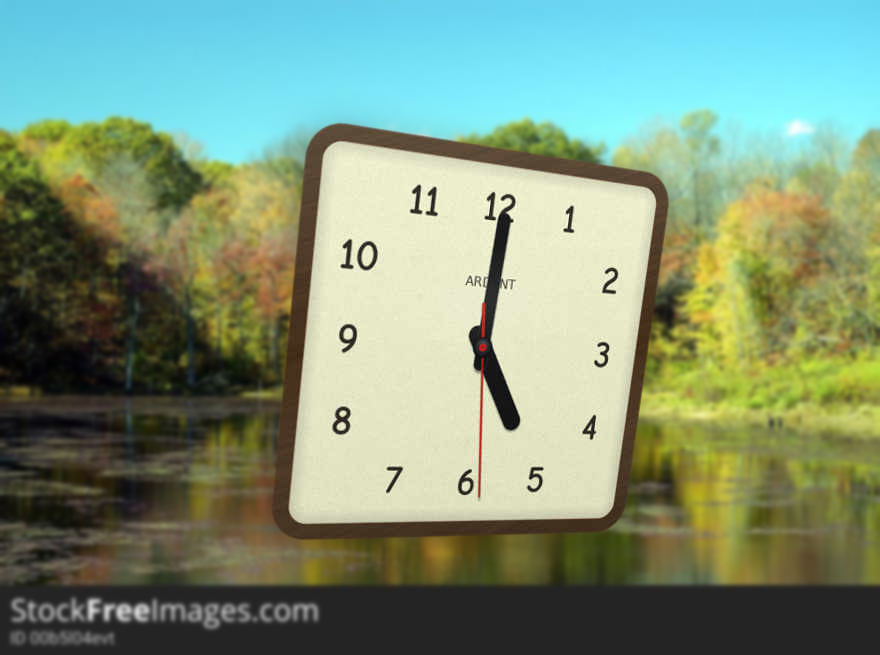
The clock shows 5.00.29
